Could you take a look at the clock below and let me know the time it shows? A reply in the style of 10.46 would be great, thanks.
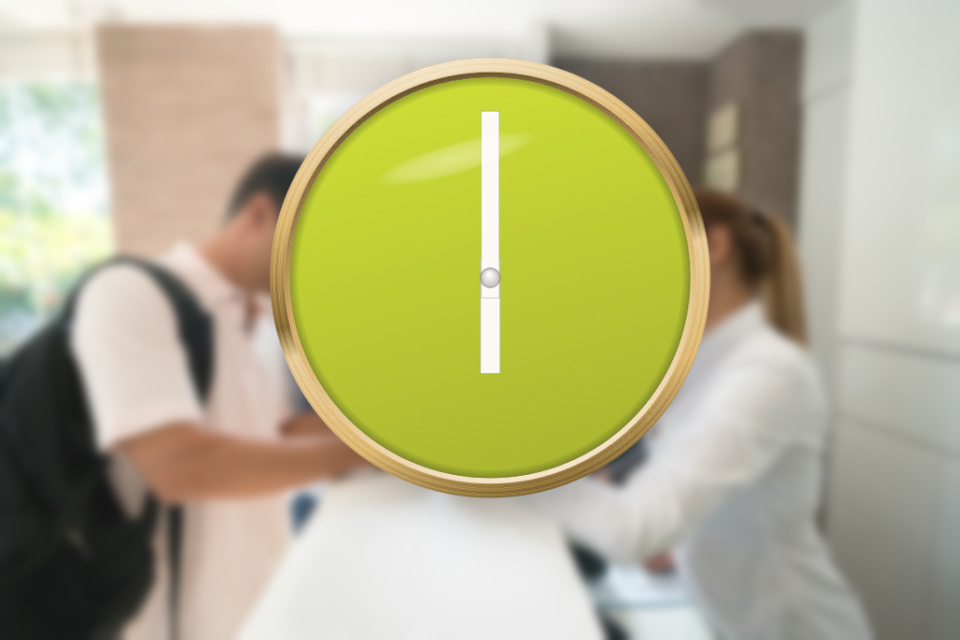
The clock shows 6.00
